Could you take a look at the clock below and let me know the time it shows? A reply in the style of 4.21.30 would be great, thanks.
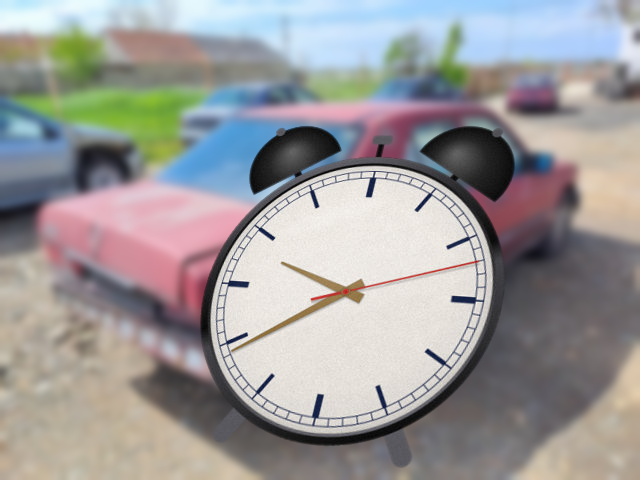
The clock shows 9.39.12
